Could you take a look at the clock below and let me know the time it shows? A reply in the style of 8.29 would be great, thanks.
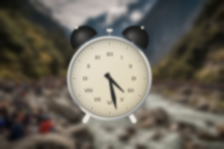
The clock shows 4.28
